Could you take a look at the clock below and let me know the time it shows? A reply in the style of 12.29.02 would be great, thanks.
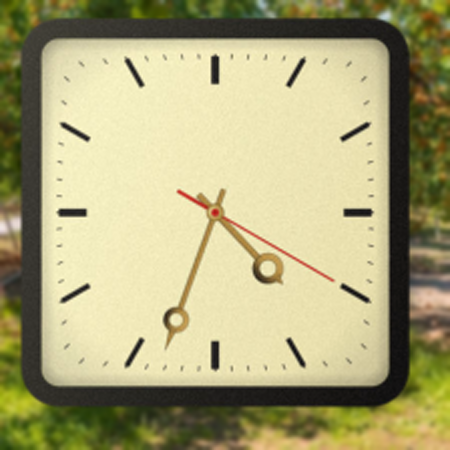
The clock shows 4.33.20
